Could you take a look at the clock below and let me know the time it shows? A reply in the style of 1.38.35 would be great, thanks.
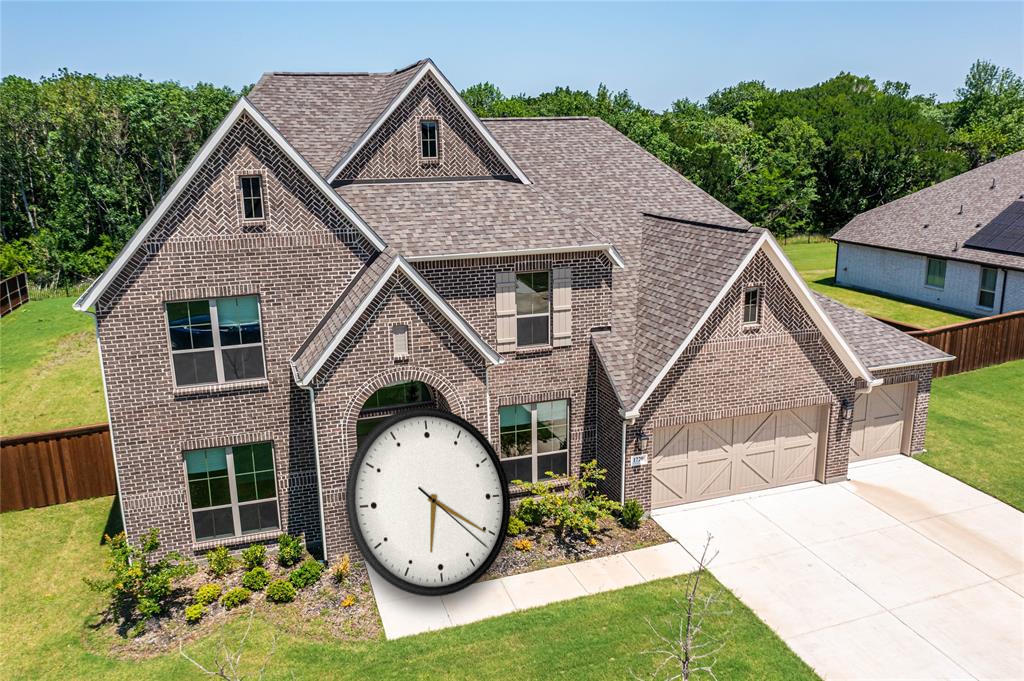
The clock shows 6.20.22
